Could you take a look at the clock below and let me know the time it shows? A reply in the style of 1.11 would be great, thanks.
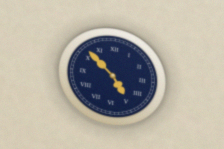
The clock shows 4.52
